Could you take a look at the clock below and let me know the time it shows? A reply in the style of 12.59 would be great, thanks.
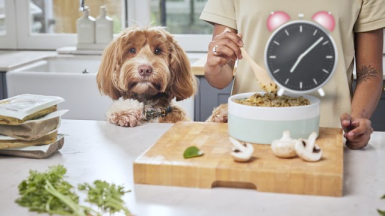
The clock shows 7.08
